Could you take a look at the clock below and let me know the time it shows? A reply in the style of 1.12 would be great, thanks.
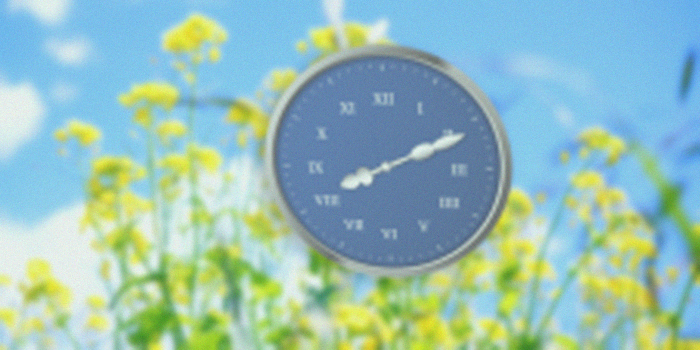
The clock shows 8.11
